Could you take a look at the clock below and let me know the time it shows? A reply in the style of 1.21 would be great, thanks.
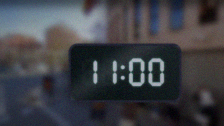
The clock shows 11.00
